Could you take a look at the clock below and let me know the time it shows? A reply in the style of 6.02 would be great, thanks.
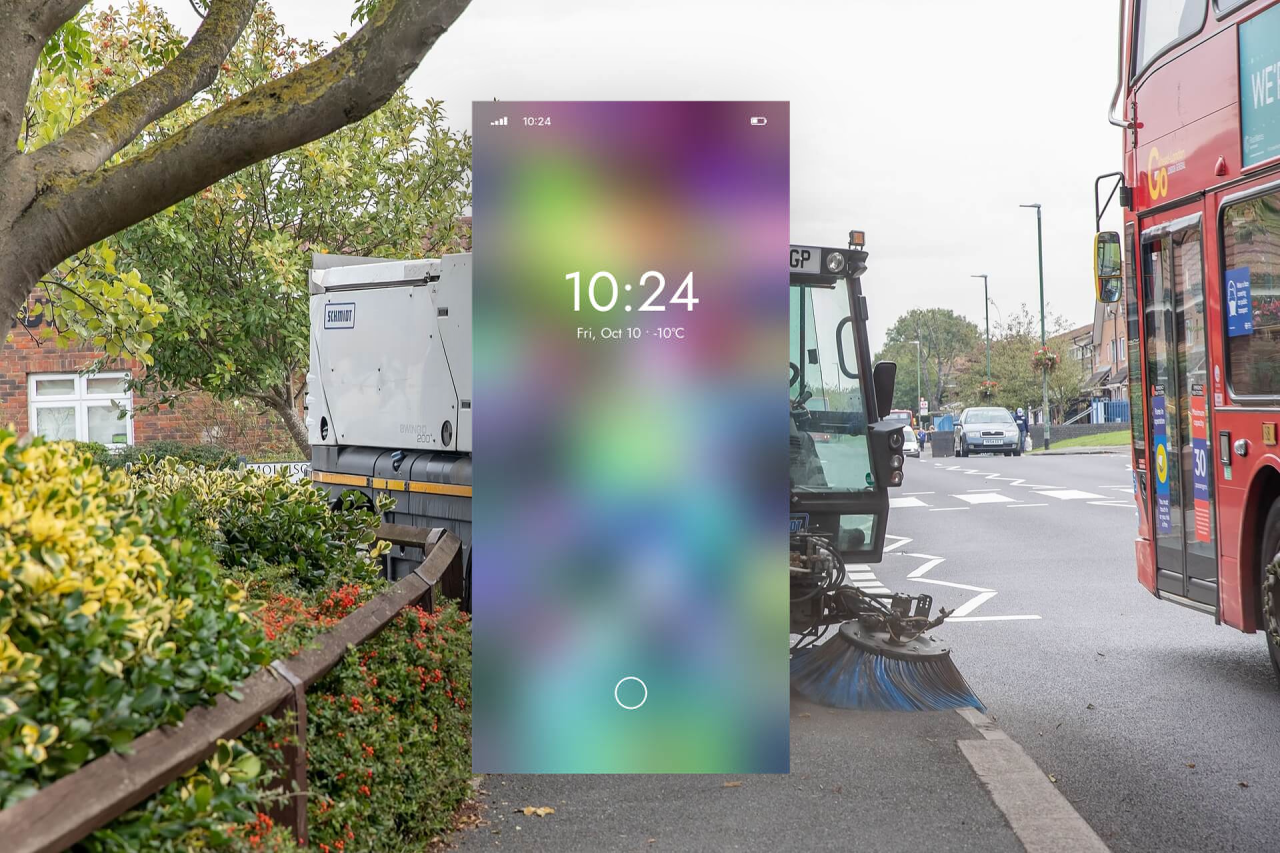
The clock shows 10.24
